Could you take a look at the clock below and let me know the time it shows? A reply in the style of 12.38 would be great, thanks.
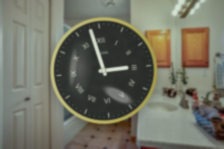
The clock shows 2.58
